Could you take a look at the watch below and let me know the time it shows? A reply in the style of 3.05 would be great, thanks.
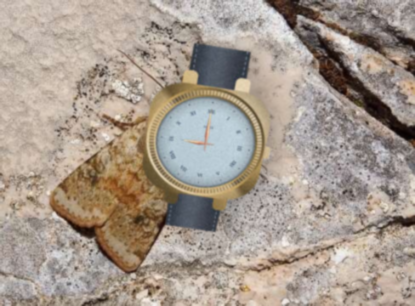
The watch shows 9.00
